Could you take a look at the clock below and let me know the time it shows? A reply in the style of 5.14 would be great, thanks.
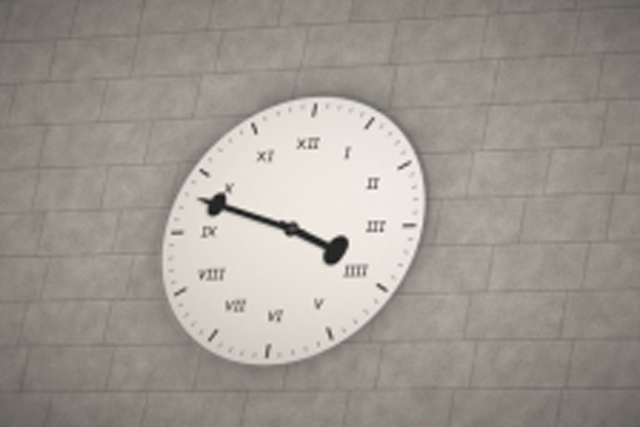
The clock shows 3.48
